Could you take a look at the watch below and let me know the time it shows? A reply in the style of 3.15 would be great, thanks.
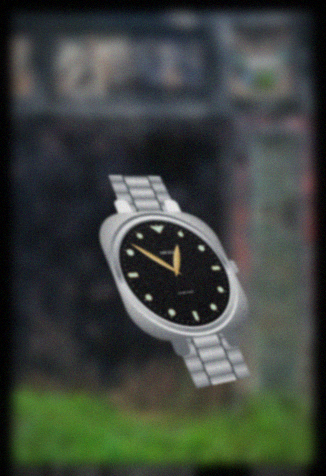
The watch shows 12.52
